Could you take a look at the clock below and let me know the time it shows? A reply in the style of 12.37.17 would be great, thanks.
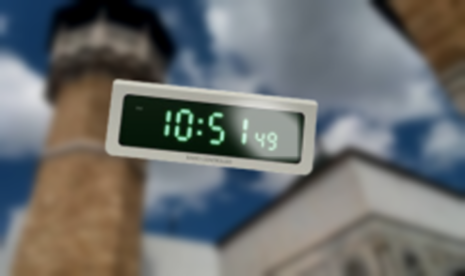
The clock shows 10.51.49
